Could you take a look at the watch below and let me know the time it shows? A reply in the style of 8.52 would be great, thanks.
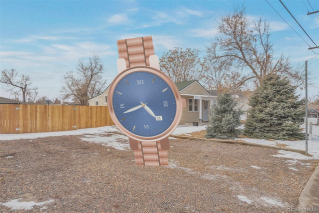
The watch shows 4.42
